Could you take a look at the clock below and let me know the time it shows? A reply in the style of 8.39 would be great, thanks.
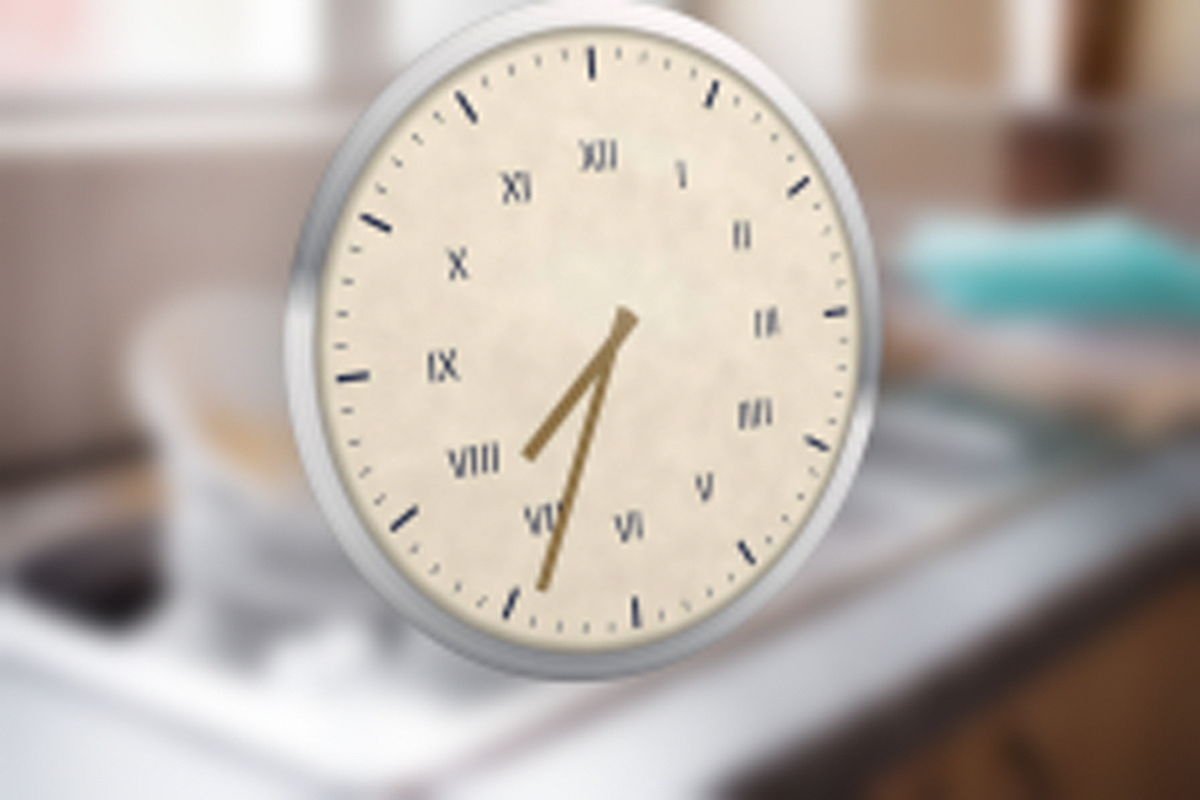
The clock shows 7.34
